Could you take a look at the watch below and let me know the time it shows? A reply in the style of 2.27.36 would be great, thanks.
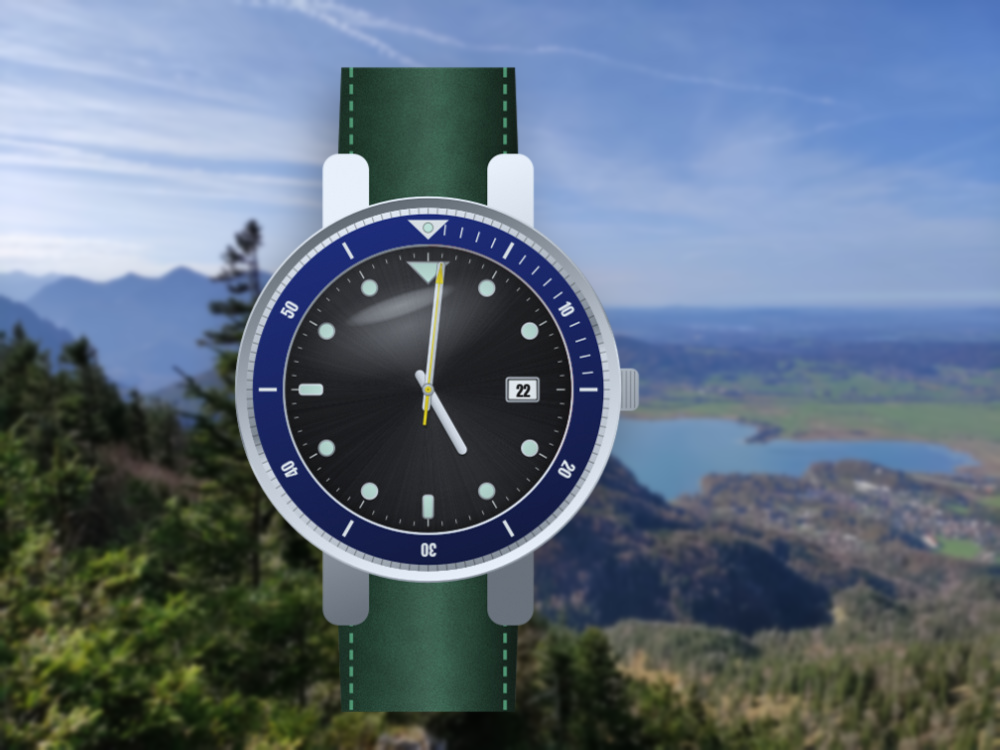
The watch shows 5.01.01
